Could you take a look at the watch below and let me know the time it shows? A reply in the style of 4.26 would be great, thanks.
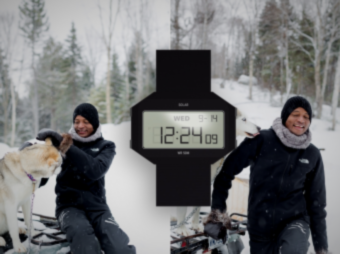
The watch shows 12.24
